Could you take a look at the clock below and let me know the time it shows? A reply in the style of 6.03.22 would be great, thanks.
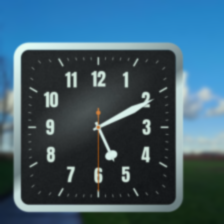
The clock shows 5.10.30
